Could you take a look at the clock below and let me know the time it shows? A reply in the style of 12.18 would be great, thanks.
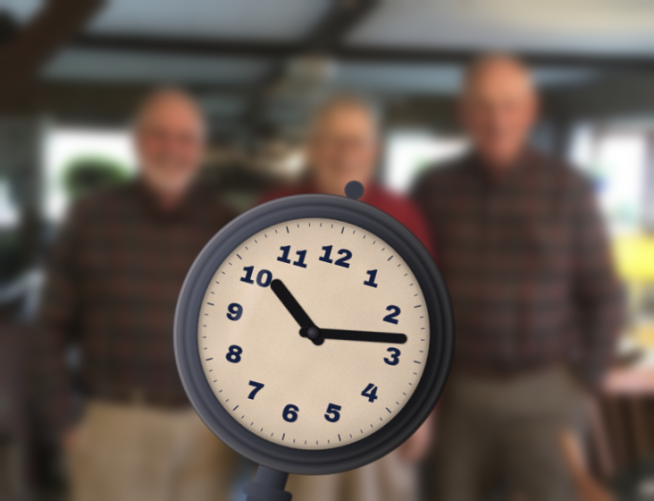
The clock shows 10.13
